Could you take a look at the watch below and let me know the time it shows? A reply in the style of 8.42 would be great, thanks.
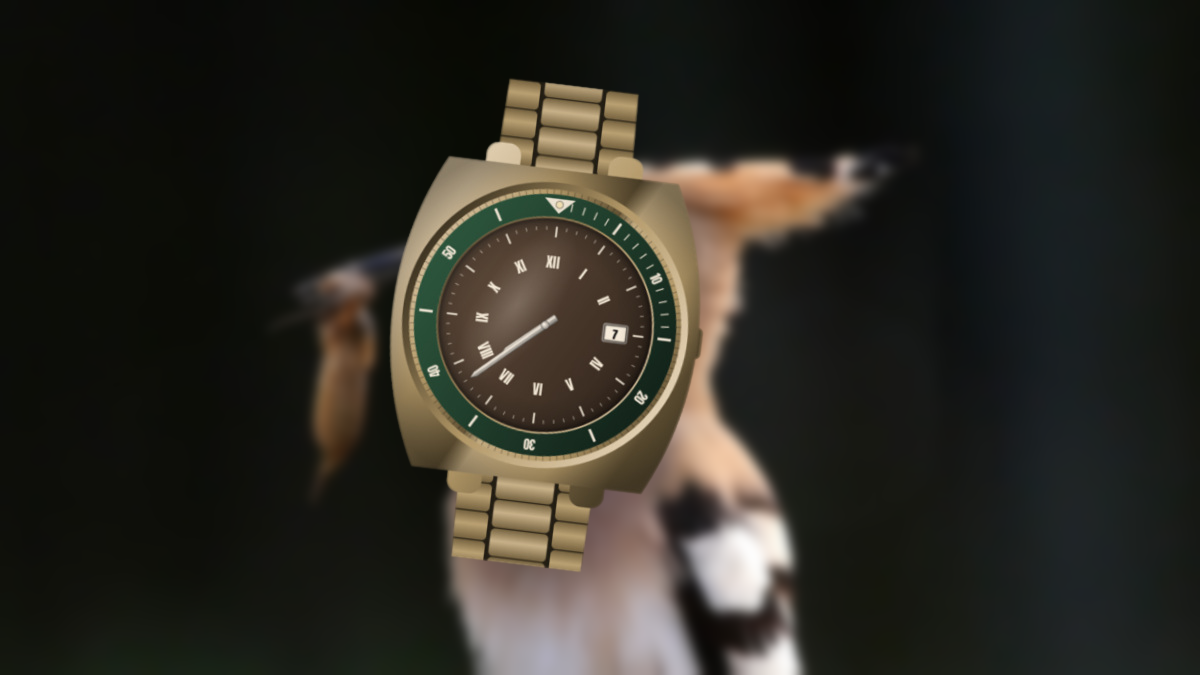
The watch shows 7.38
